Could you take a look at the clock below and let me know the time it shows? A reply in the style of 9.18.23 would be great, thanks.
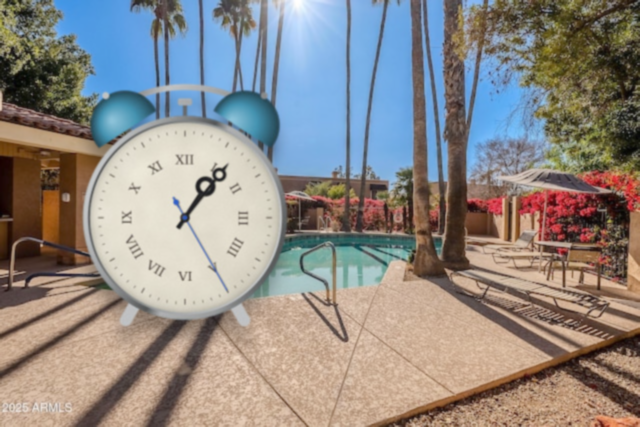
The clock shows 1.06.25
